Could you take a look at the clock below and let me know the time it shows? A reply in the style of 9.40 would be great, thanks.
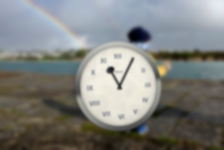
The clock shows 11.05
